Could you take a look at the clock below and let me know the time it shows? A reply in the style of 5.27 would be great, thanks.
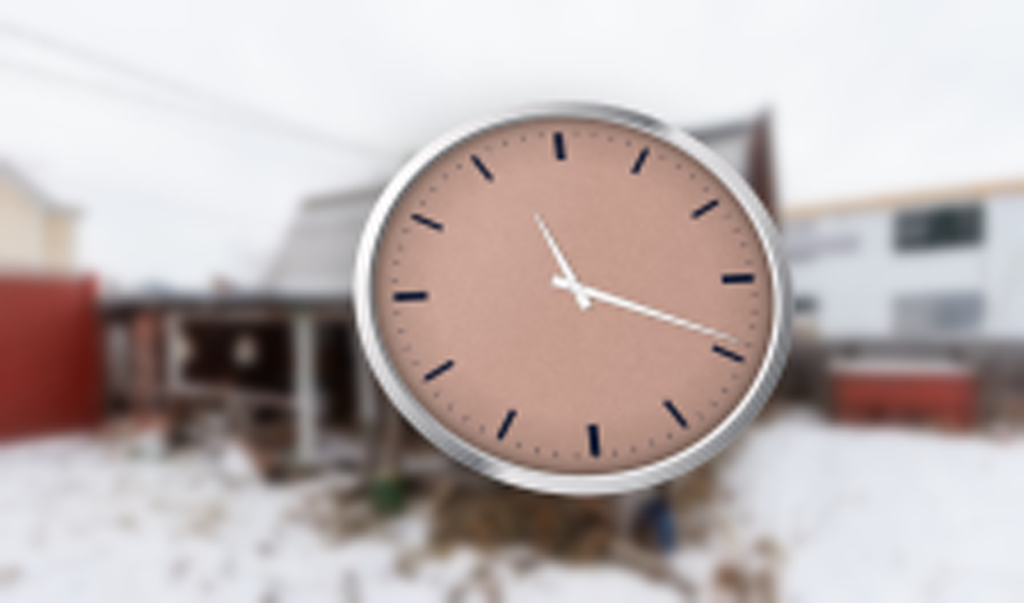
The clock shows 11.19
